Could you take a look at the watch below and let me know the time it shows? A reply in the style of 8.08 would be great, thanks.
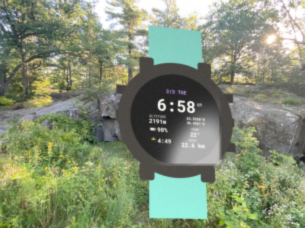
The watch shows 6.58
